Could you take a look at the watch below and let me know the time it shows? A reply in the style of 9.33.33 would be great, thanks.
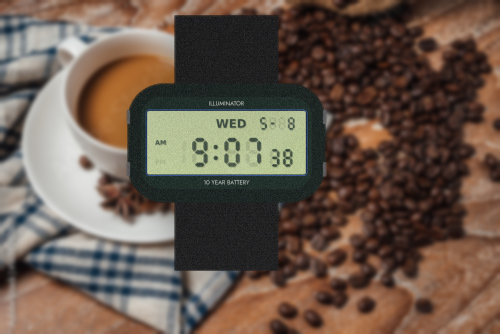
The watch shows 9.07.38
